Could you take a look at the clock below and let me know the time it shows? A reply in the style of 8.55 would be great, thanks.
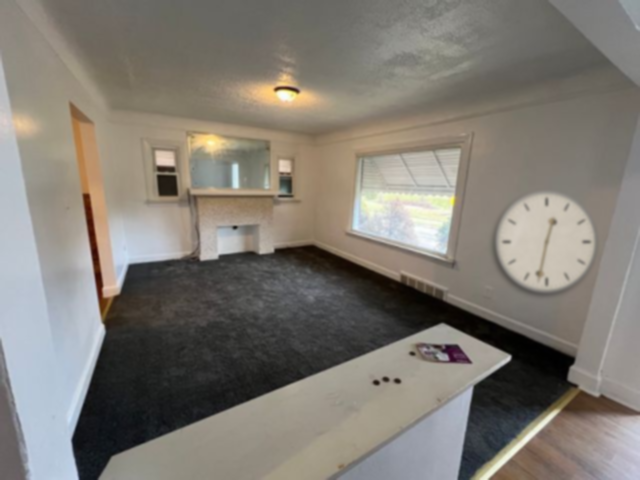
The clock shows 12.32
